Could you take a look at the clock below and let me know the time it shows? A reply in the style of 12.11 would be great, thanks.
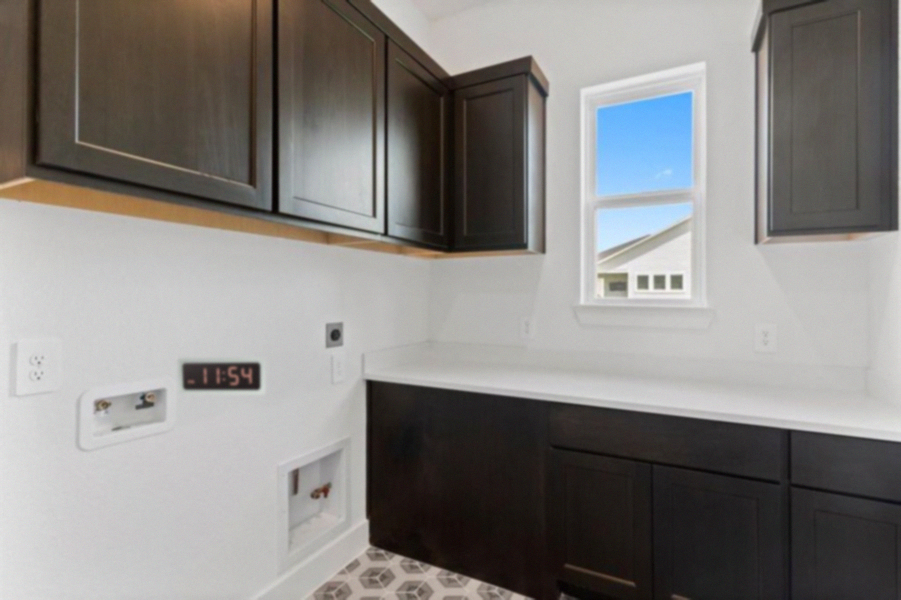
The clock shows 11.54
